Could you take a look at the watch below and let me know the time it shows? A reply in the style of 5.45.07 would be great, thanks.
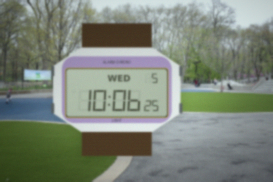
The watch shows 10.06.25
